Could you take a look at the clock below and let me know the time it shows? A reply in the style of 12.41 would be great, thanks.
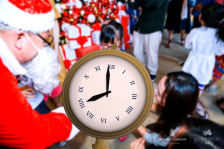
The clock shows 7.59
